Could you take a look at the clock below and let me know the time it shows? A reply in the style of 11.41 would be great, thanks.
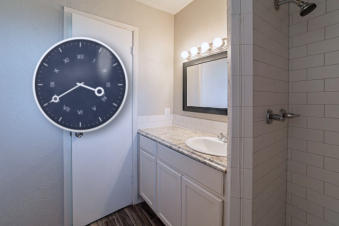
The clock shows 3.40
